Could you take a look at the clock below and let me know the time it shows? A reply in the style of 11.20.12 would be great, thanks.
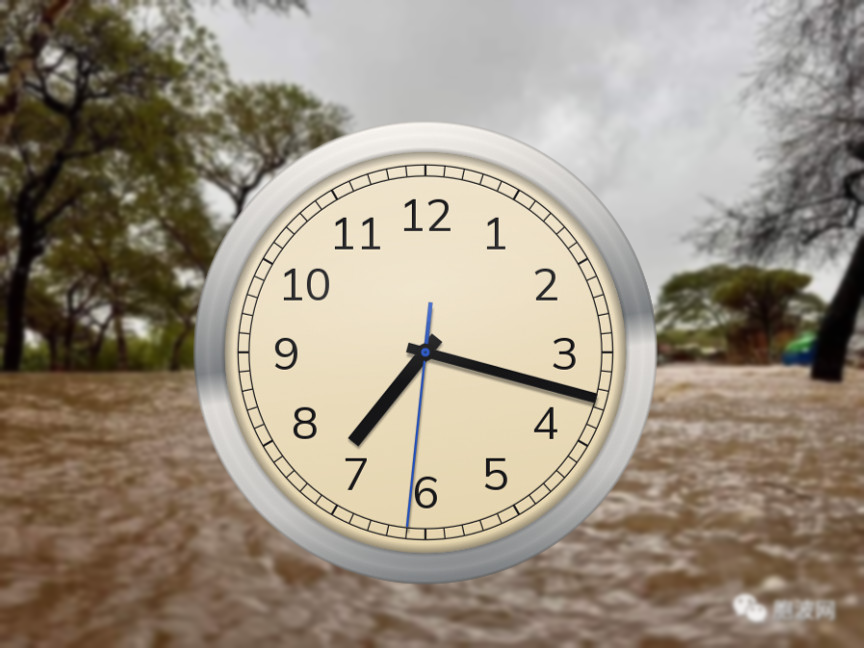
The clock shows 7.17.31
